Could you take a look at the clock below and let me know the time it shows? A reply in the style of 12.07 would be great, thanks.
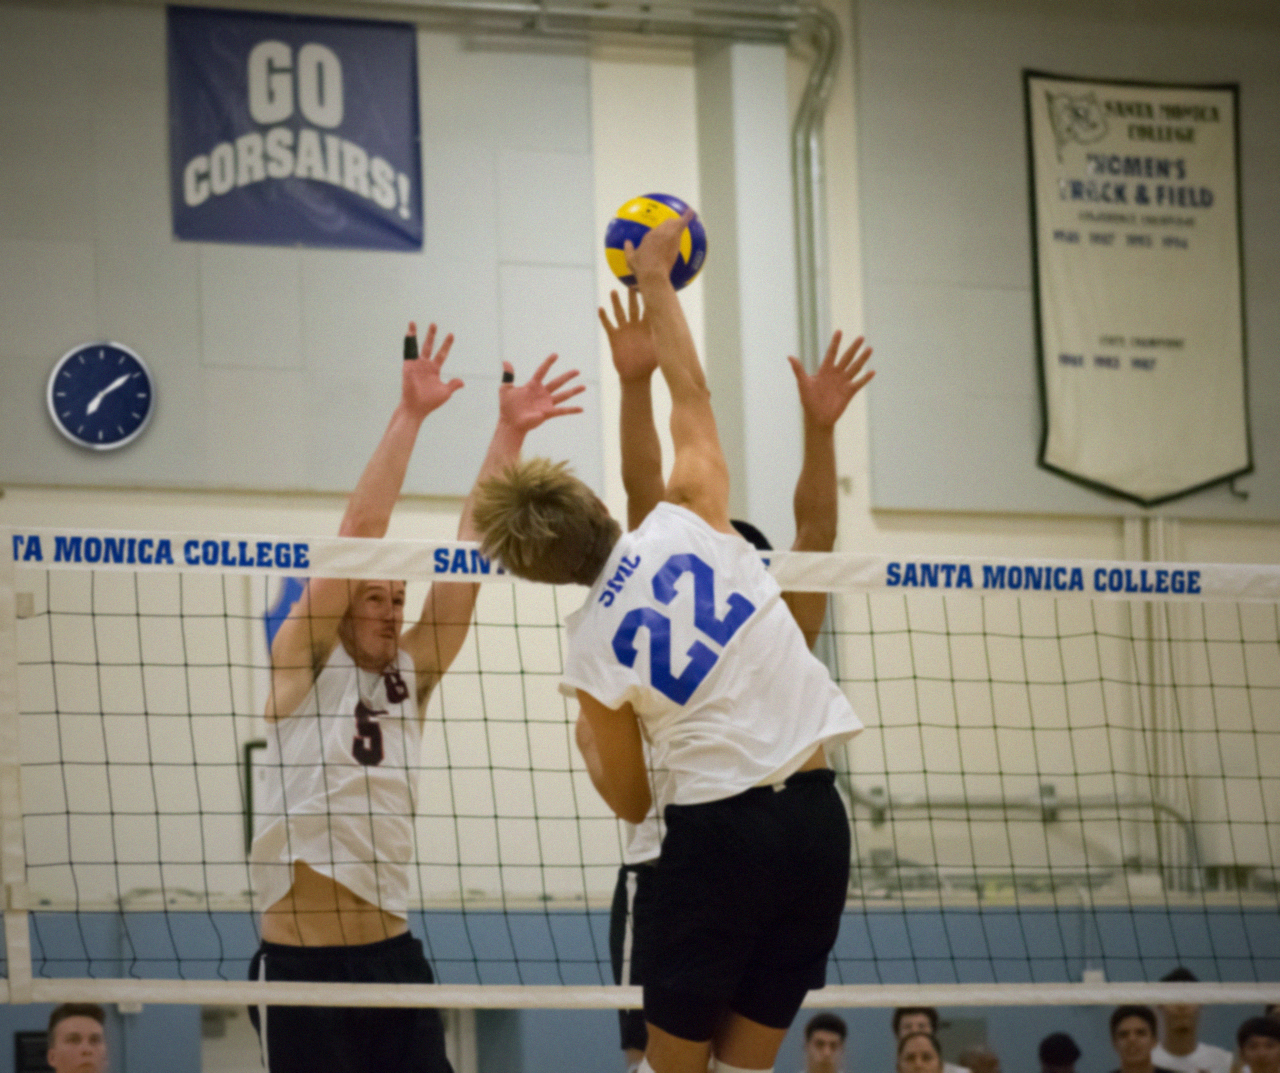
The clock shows 7.09
